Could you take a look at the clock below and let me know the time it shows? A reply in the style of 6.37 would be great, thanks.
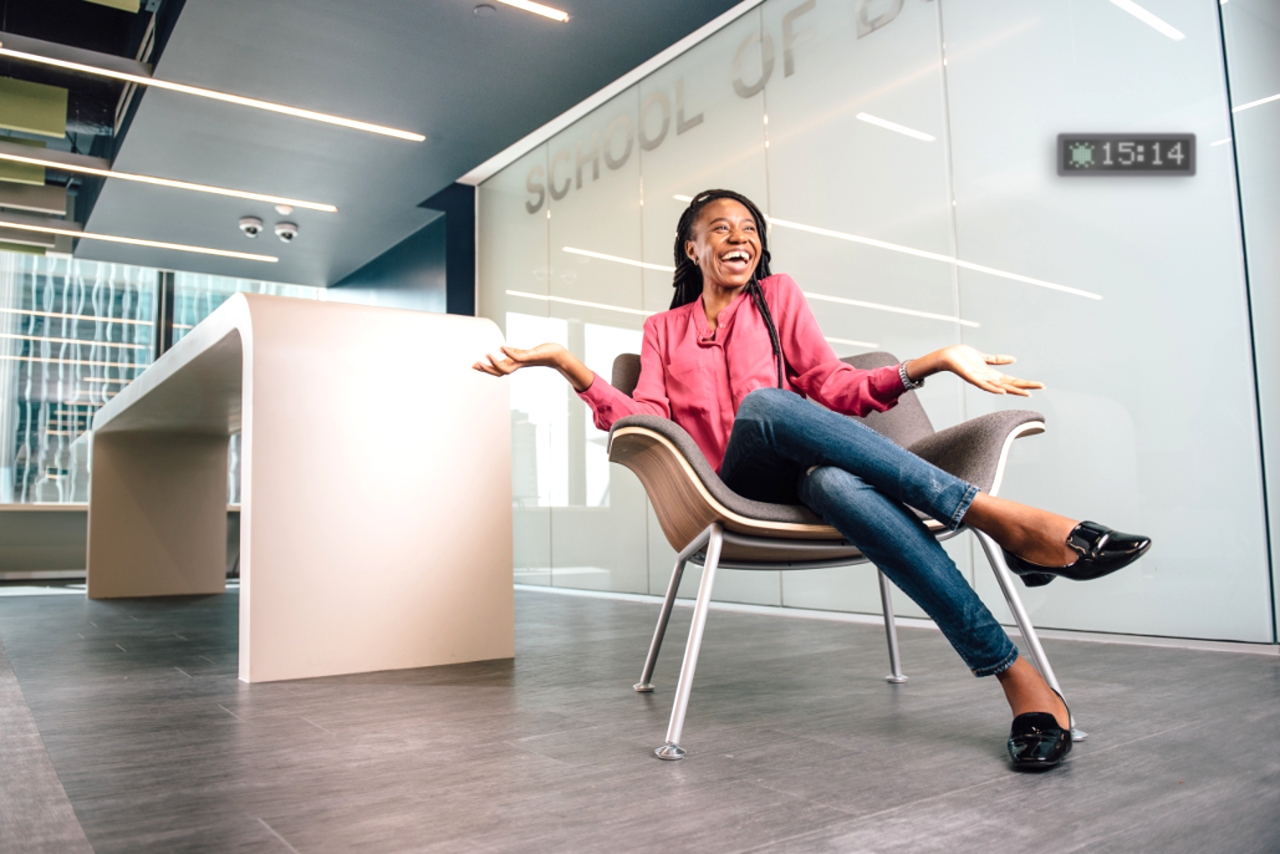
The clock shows 15.14
